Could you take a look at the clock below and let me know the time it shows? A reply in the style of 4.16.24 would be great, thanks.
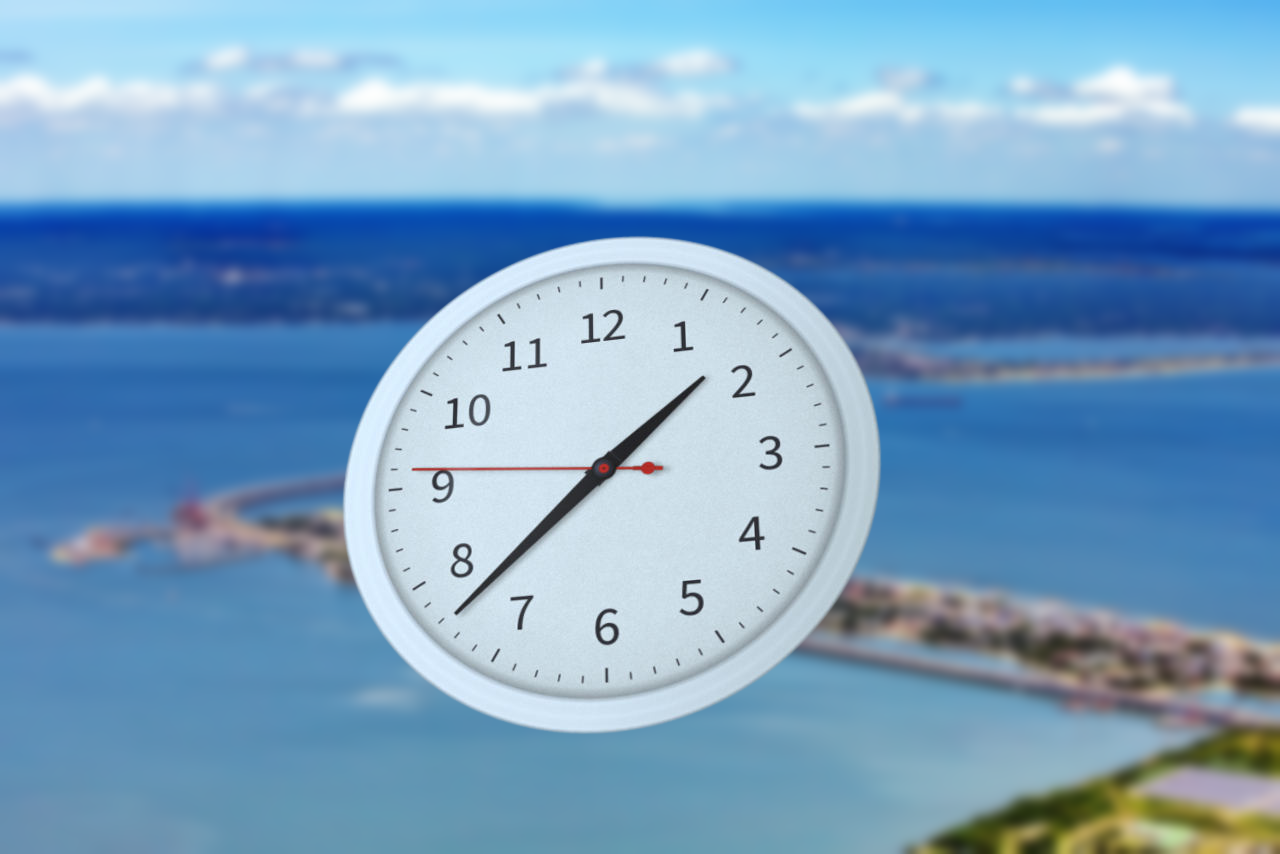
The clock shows 1.37.46
